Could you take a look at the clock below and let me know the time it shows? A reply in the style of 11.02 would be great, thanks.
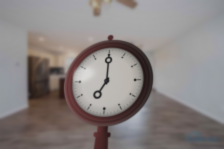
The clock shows 7.00
